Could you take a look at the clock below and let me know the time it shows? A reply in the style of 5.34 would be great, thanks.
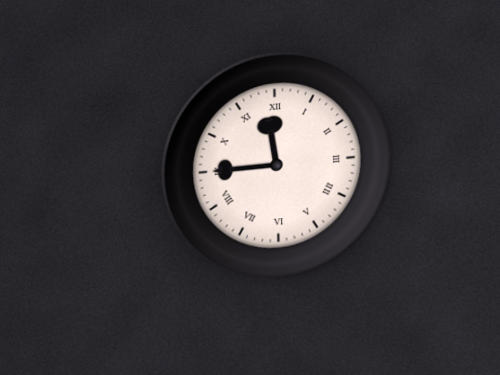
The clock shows 11.45
